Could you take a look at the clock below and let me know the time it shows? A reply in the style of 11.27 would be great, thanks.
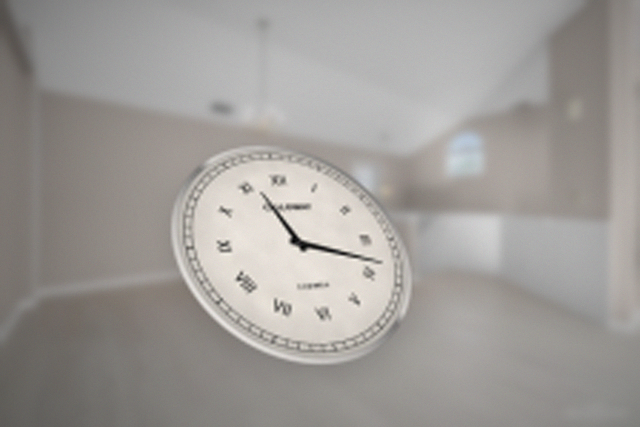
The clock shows 11.18
